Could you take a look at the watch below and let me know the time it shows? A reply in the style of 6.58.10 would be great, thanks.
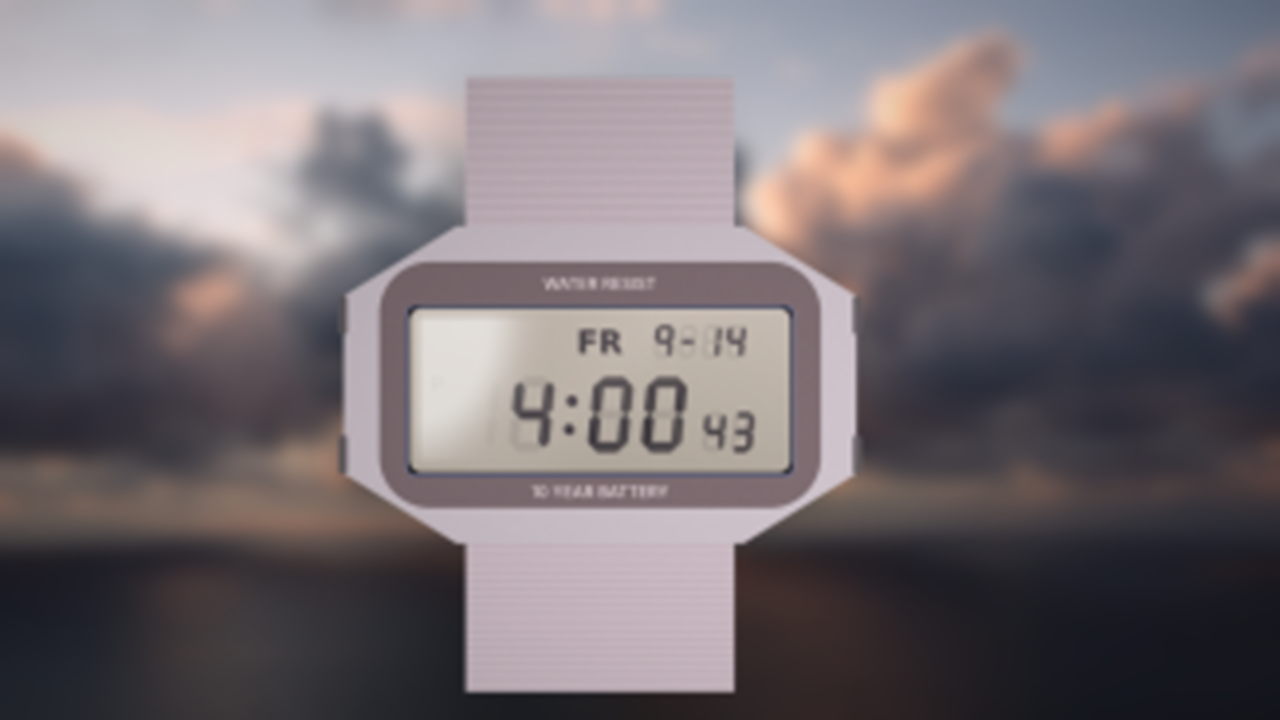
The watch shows 4.00.43
